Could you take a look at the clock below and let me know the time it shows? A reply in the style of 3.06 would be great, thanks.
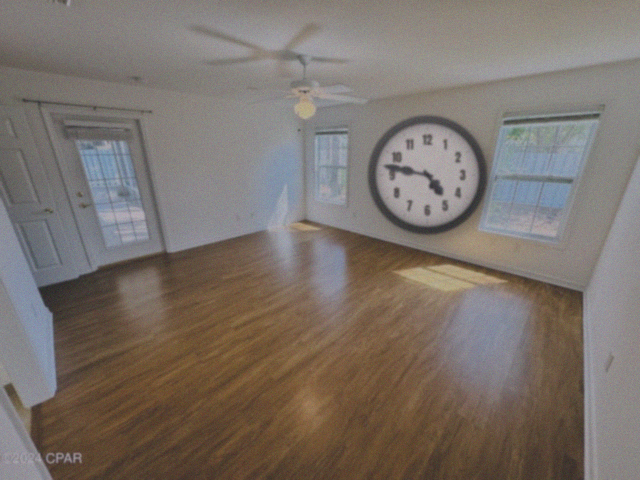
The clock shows 4.47
